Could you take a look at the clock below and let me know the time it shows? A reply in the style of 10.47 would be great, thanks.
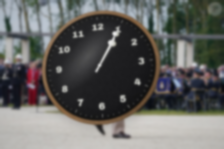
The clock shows 1.05
